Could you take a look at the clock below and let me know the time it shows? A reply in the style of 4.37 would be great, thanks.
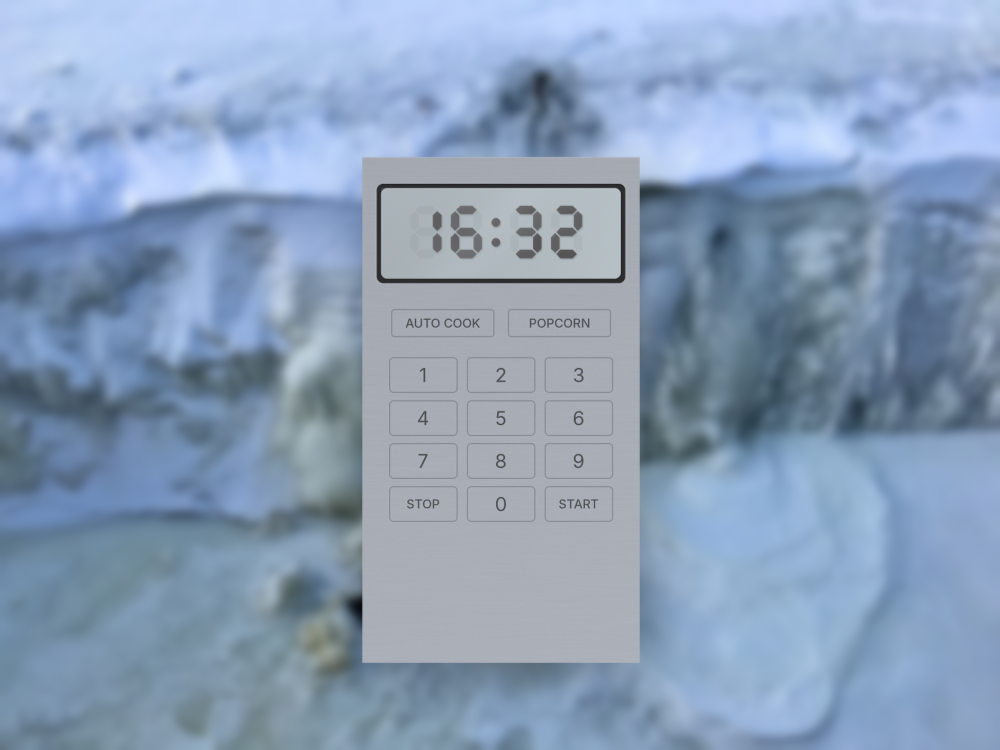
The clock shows 16.32
